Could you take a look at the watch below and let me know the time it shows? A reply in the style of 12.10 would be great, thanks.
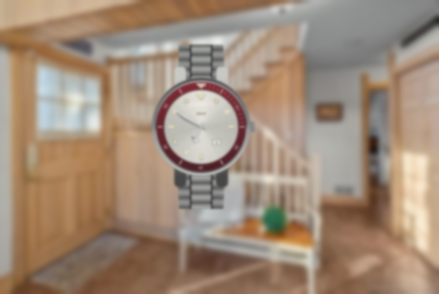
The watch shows 6.50
